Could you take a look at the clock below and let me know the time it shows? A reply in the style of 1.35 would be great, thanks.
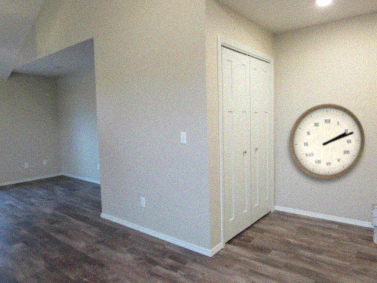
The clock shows 2.12
